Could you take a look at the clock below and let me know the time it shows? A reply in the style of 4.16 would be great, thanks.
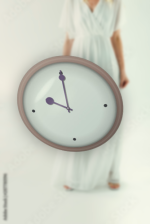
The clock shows 10.00
